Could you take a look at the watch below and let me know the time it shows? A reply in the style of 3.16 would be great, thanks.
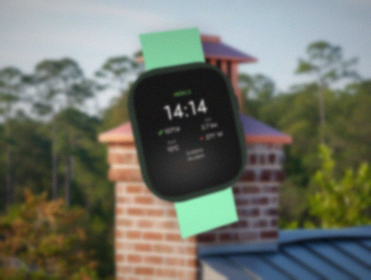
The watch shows 14.14
